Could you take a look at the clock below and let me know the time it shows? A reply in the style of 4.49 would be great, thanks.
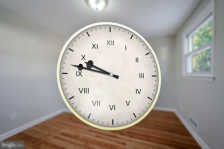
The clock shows 9.47
